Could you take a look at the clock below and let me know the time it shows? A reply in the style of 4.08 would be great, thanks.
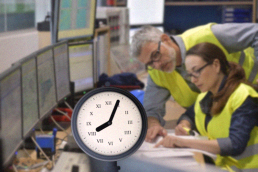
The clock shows 8.04
